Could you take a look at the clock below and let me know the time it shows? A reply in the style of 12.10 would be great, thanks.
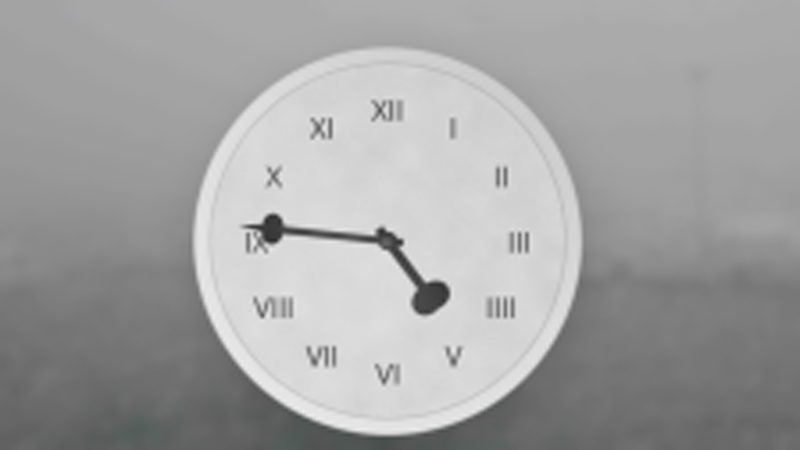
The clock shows 4.46
